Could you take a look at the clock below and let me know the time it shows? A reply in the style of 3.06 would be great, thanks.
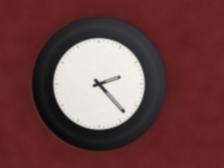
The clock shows 2.23
